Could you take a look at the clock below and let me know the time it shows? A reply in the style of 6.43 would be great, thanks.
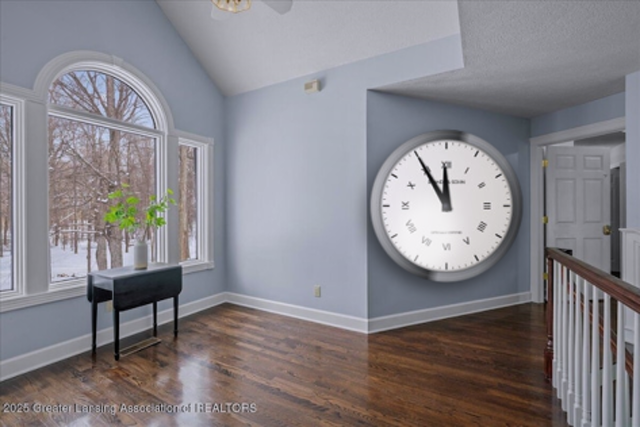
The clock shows 11.55
